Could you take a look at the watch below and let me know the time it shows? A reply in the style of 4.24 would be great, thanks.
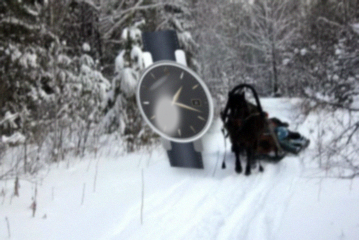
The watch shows 1.18
